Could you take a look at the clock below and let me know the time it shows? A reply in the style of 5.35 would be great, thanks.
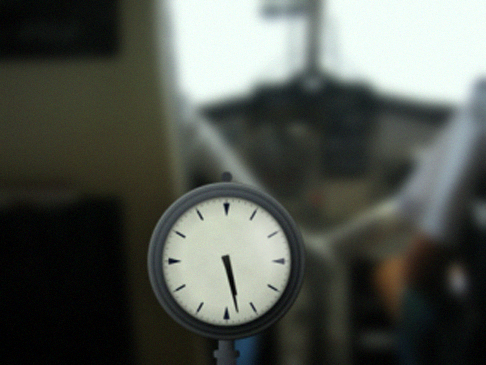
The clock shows 5.28
